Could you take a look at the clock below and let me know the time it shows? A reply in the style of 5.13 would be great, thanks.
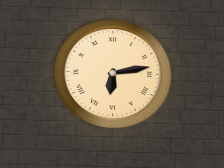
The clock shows 6.13
